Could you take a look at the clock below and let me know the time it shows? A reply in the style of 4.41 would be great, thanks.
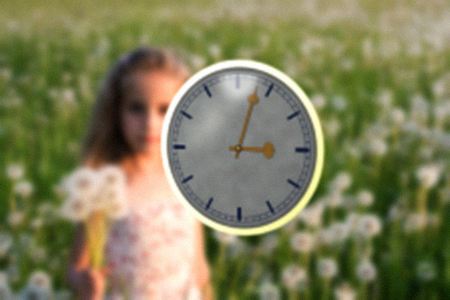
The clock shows 3.03
